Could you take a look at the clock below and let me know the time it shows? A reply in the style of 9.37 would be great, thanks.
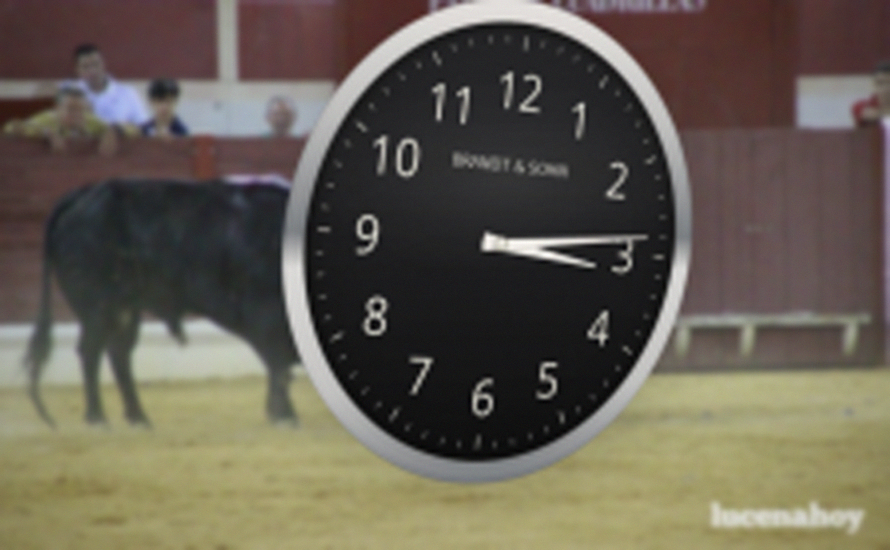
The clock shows 3.14
